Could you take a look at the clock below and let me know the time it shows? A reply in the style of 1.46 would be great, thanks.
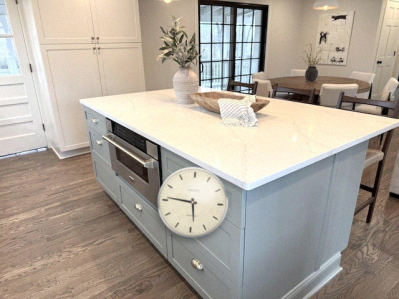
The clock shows 5.46
